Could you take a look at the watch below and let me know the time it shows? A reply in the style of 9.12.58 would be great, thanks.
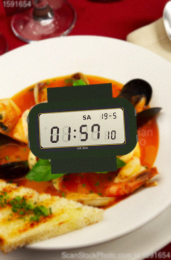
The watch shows 1.57.10
